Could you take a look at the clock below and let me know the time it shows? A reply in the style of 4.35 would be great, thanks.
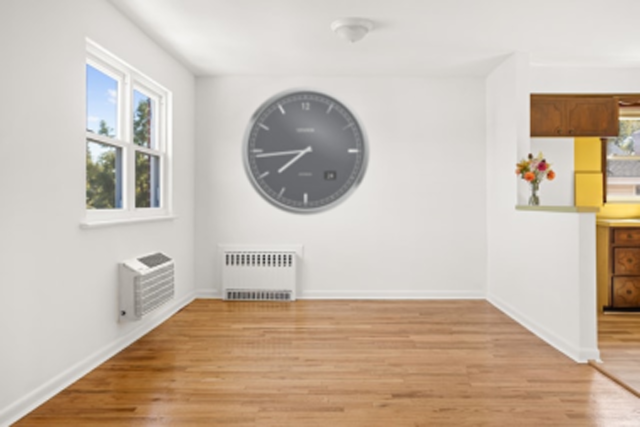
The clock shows 7.44
